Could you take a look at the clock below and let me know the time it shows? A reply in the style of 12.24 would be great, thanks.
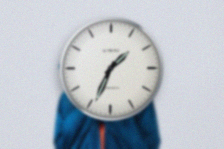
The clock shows 1.34
